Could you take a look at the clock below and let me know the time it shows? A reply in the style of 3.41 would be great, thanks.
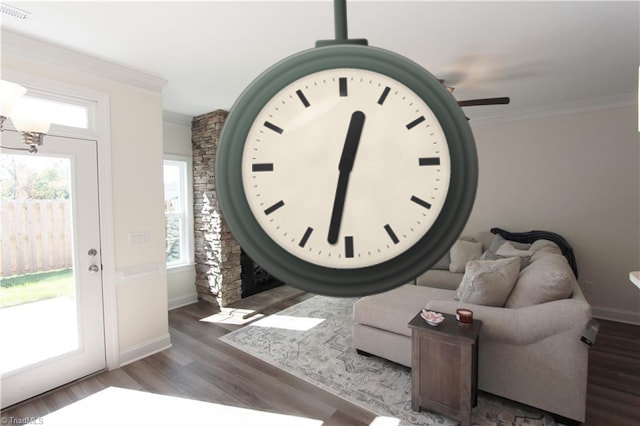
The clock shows 12.32
